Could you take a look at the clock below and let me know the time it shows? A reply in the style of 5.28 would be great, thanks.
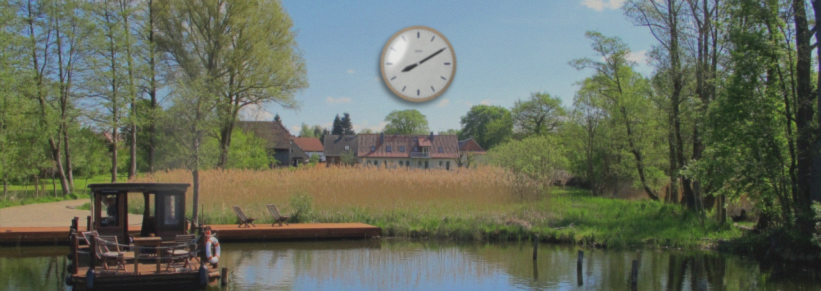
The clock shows 8.10
